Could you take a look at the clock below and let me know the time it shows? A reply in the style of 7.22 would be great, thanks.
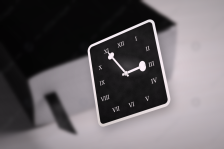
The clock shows 2.55
